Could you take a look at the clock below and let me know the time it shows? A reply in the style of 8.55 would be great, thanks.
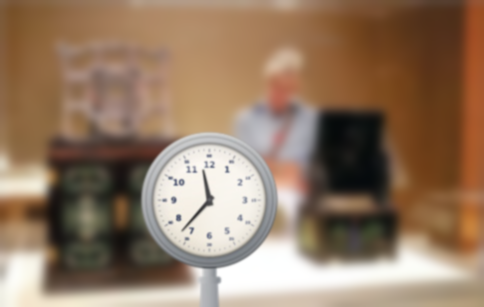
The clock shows 11.37
